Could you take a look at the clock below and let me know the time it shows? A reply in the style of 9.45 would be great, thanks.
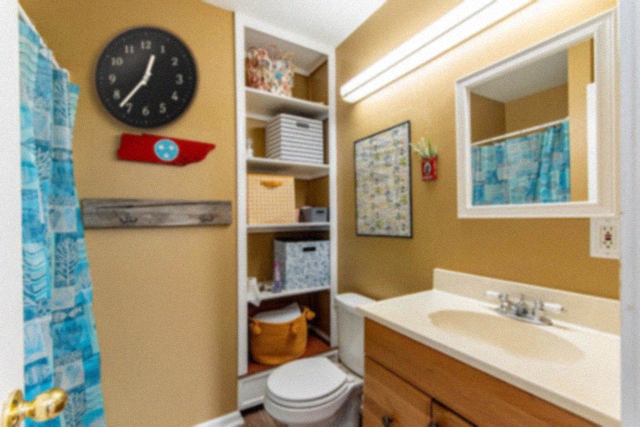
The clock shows 12.37
